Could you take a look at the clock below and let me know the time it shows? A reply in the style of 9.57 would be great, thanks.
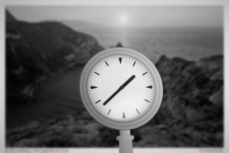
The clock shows 1.38
